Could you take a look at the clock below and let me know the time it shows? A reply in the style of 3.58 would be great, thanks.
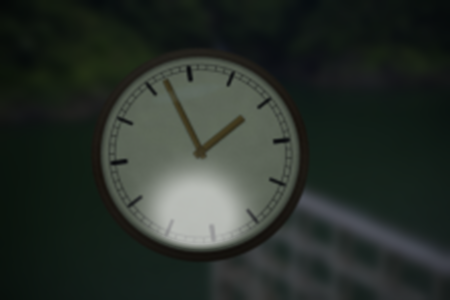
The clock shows 1.57
